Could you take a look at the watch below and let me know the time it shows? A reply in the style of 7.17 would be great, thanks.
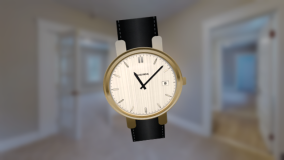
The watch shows 11.08
